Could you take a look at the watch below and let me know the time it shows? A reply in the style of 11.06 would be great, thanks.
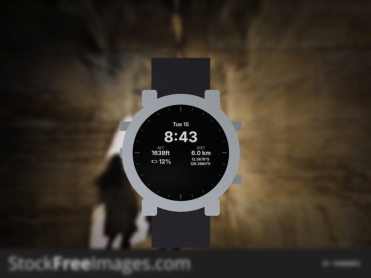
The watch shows 8.43
